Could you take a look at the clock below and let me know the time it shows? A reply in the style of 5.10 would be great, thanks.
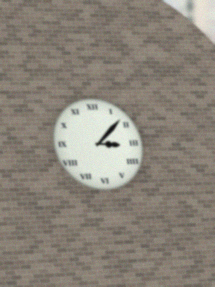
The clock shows 3.08
